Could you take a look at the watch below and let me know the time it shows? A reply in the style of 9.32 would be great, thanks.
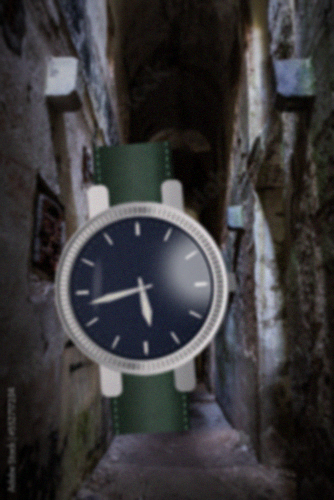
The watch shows 5.43
